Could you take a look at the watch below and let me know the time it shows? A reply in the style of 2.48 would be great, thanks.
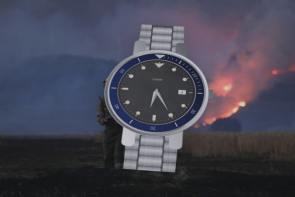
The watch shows 6.25
